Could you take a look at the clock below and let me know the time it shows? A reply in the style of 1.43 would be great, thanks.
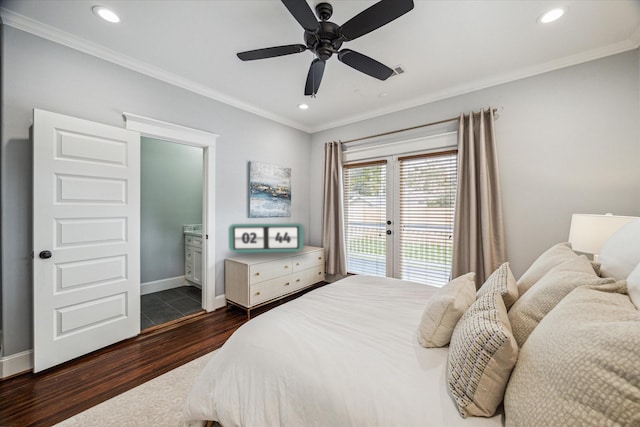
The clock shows 2.44
